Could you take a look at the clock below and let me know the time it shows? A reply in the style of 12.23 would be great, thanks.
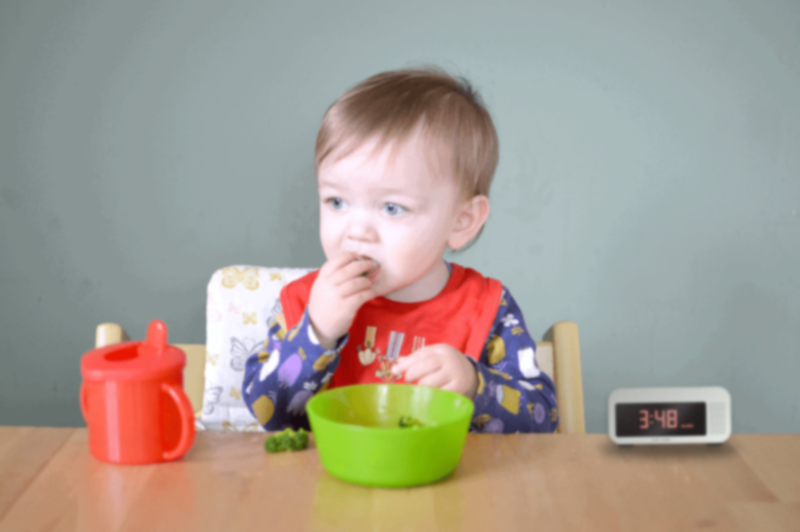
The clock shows 3.48
